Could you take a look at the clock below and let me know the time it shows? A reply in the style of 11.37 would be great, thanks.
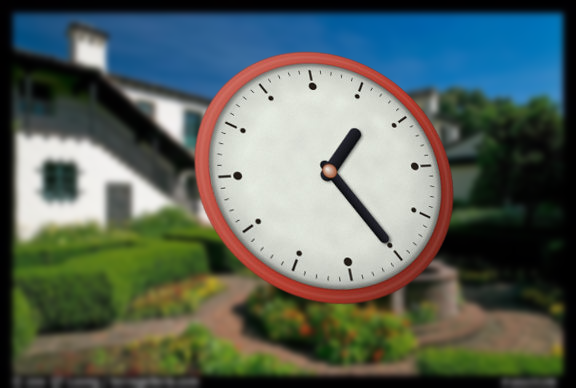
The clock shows 1.25
